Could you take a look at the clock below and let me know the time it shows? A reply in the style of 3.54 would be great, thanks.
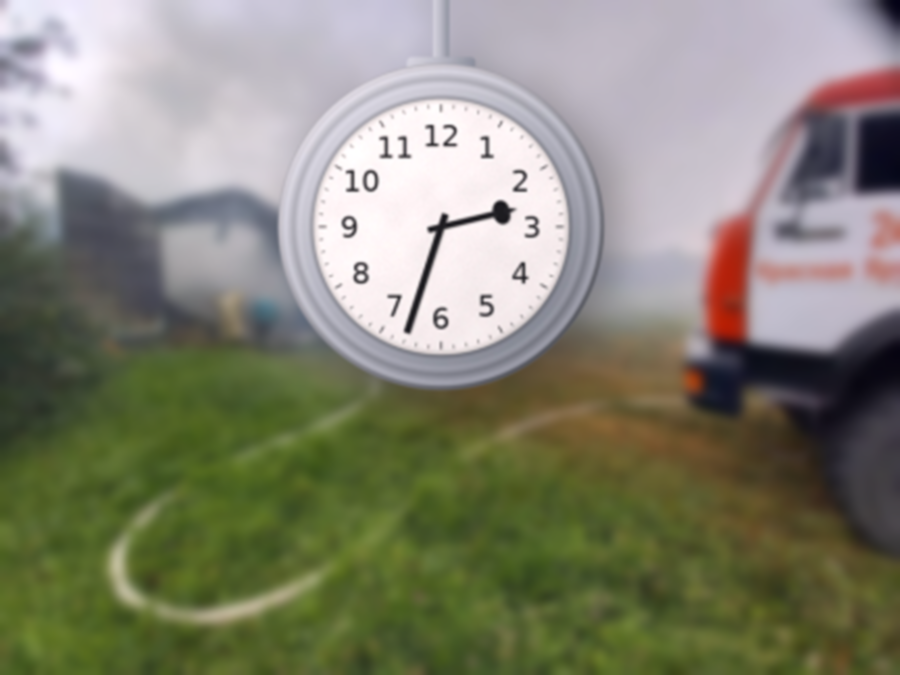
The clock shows 2.33
